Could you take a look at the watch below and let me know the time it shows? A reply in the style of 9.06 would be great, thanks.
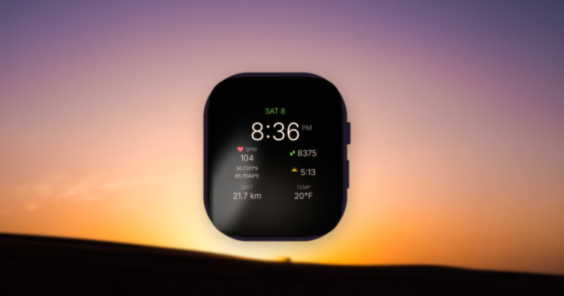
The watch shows 8.36
